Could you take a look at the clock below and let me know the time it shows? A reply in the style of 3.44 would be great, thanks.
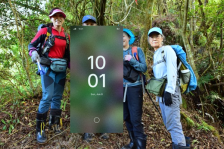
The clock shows 10.01
